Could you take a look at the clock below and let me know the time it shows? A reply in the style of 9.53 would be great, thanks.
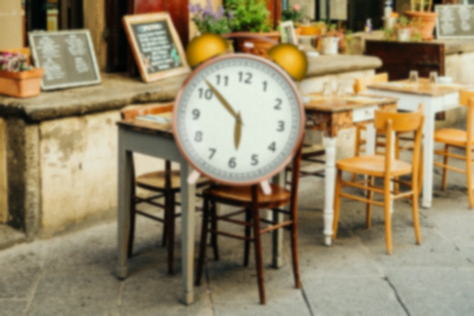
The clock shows 5.52
